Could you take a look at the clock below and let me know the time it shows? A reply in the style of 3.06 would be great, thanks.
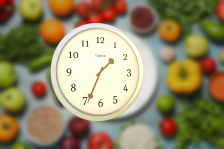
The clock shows 1.34
